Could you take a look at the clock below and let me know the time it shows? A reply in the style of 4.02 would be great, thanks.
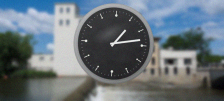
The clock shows 1.13
